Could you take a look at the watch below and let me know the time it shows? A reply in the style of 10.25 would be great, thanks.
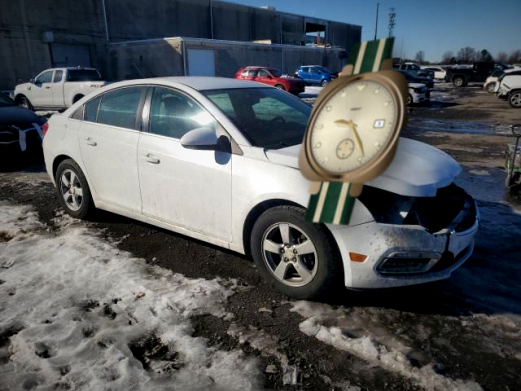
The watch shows 9.24
